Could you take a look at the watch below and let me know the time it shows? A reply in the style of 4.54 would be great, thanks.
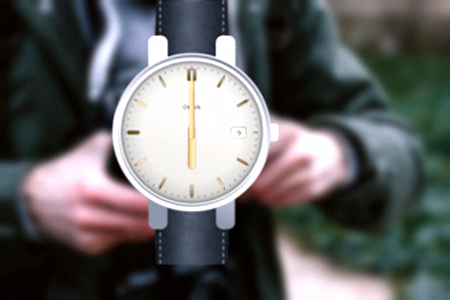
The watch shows 6.00
